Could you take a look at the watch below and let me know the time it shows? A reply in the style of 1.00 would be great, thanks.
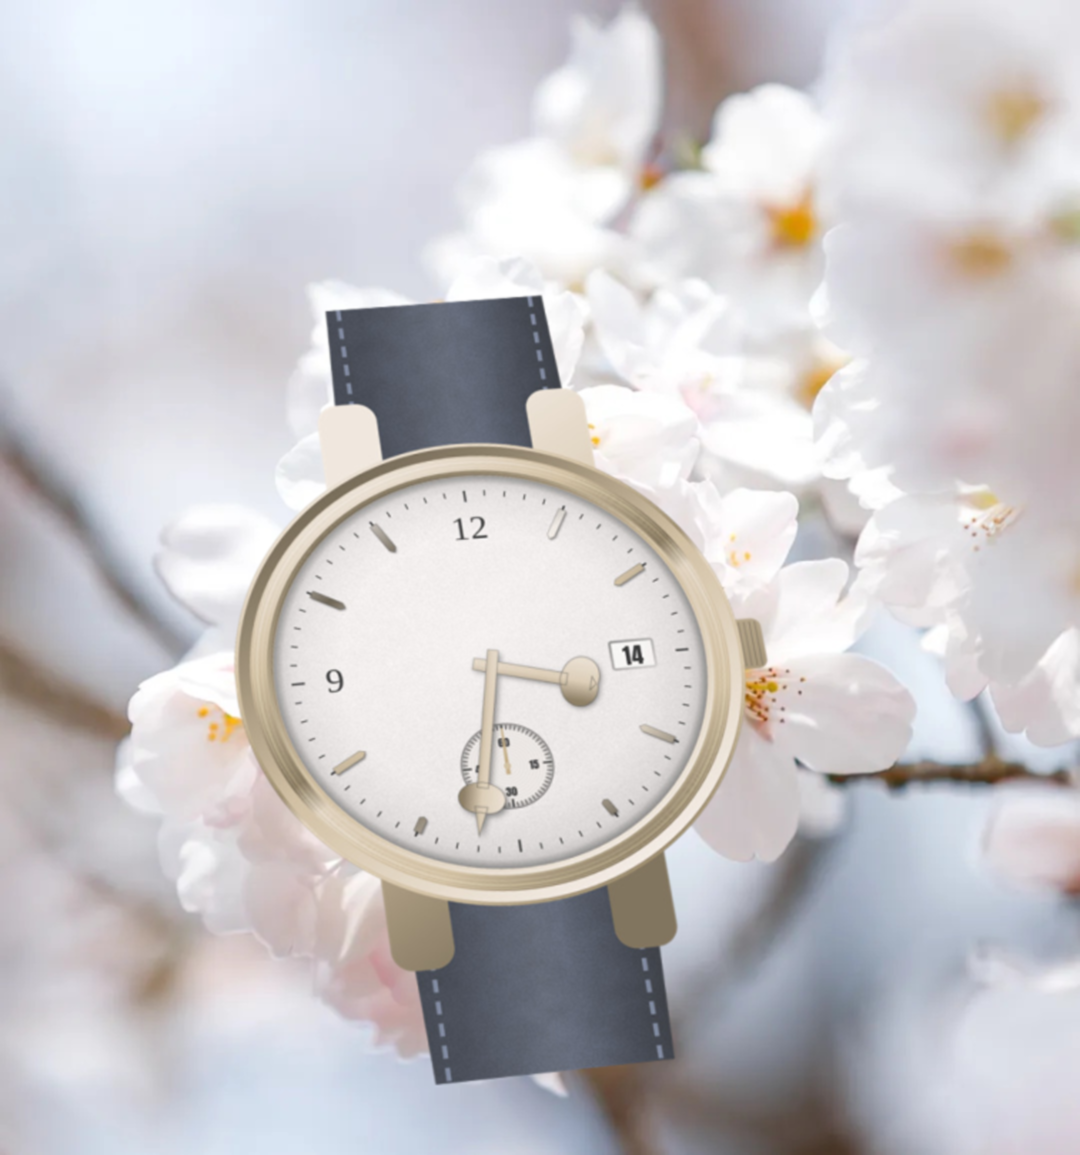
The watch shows 3.32
